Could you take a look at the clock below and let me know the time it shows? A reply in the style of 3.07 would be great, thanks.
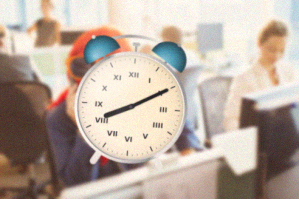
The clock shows 8.10
